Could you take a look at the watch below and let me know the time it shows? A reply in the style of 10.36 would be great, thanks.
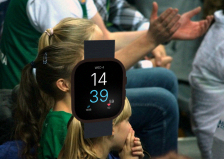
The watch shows 14.39
